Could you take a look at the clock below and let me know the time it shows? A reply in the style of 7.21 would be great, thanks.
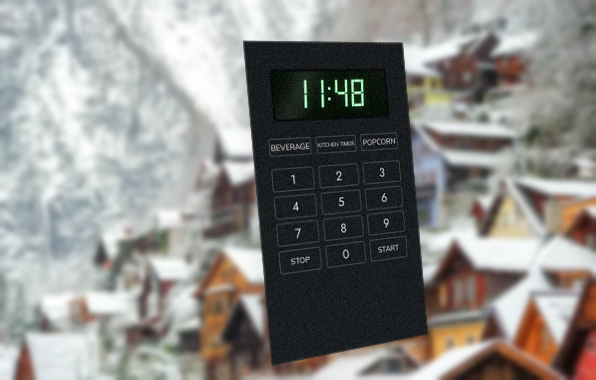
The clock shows 11.48
